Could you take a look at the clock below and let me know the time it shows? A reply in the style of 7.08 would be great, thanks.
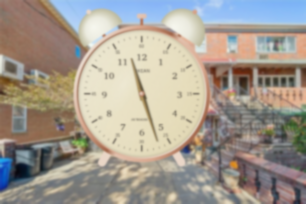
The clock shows 11.27
